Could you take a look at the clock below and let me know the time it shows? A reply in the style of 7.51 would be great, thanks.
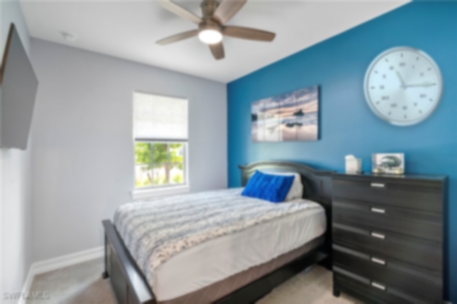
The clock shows 11.15
